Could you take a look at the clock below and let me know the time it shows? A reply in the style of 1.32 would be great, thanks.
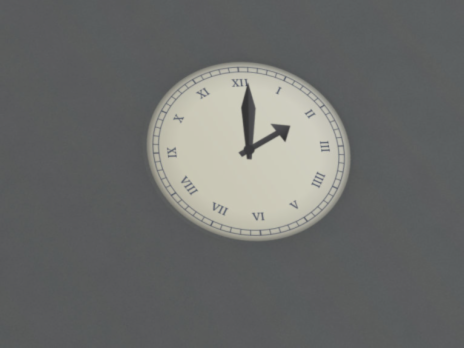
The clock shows 2.01
